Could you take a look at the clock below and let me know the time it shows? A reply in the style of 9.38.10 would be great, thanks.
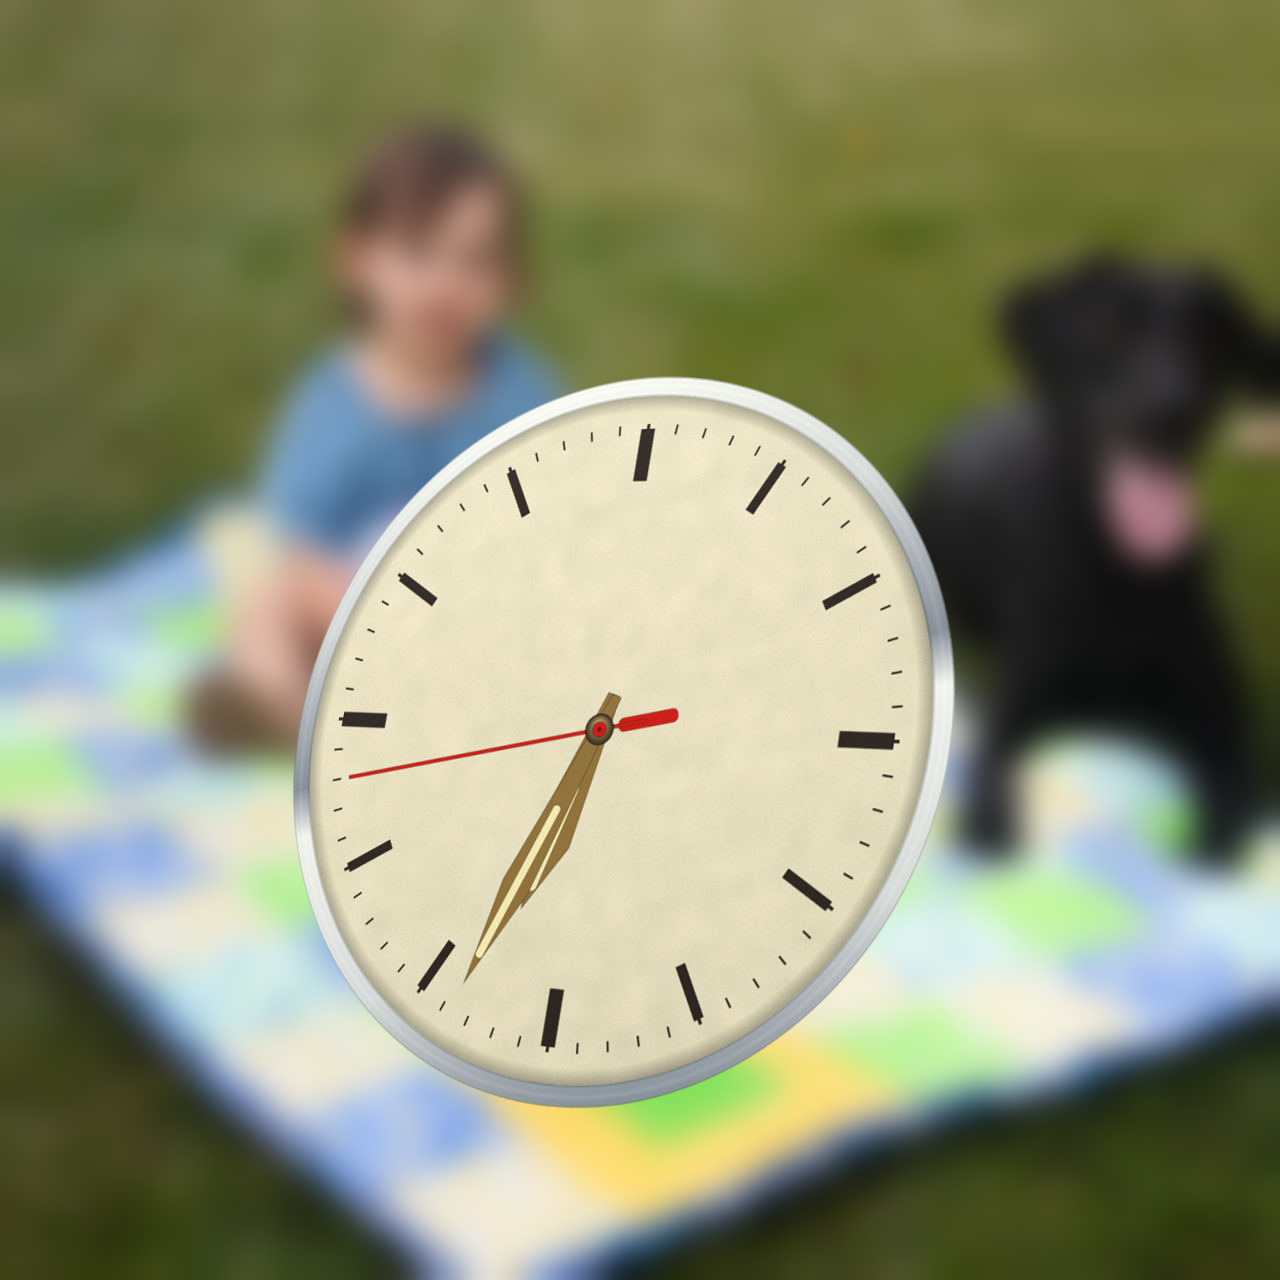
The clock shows 6.33.43
